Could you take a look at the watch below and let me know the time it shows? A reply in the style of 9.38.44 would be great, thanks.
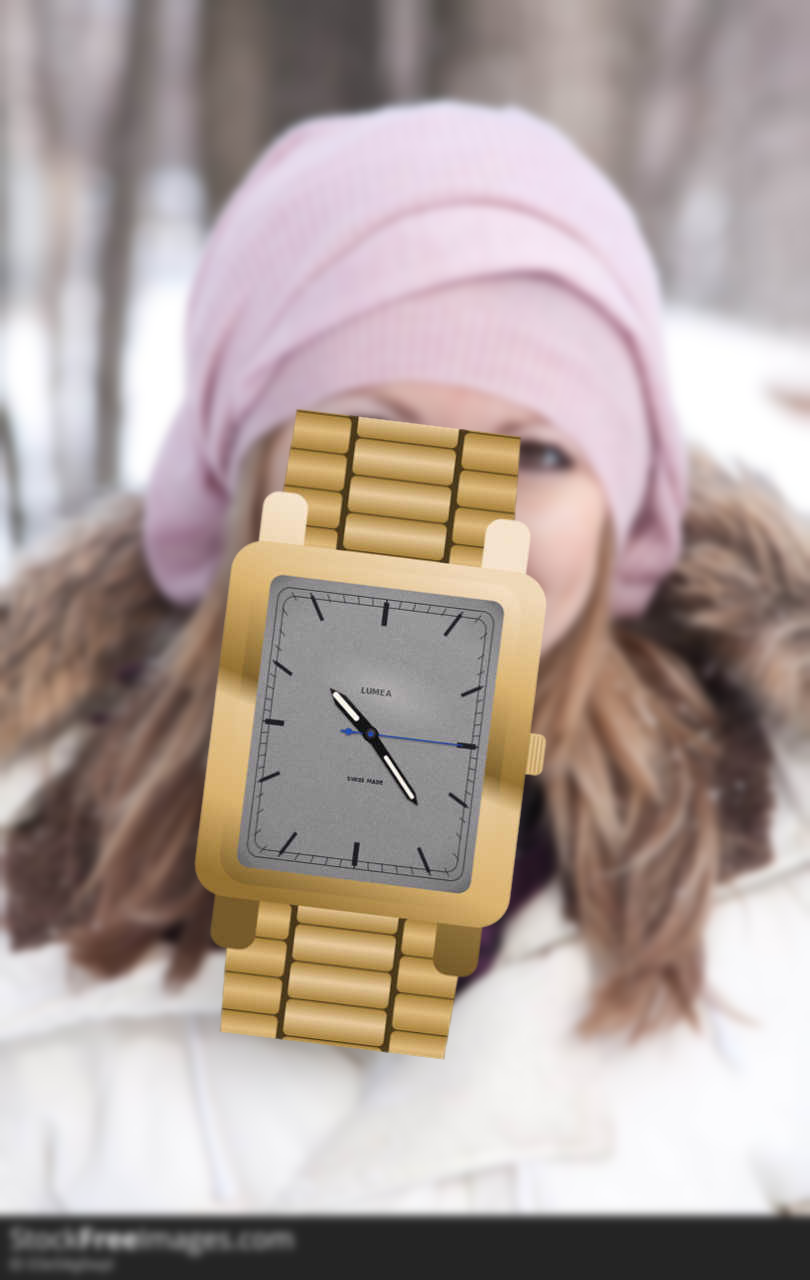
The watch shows 10.23.15
